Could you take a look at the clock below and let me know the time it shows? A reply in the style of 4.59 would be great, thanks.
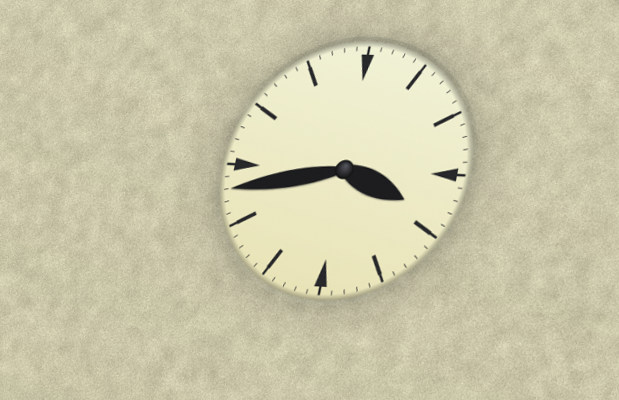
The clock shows 3.43
